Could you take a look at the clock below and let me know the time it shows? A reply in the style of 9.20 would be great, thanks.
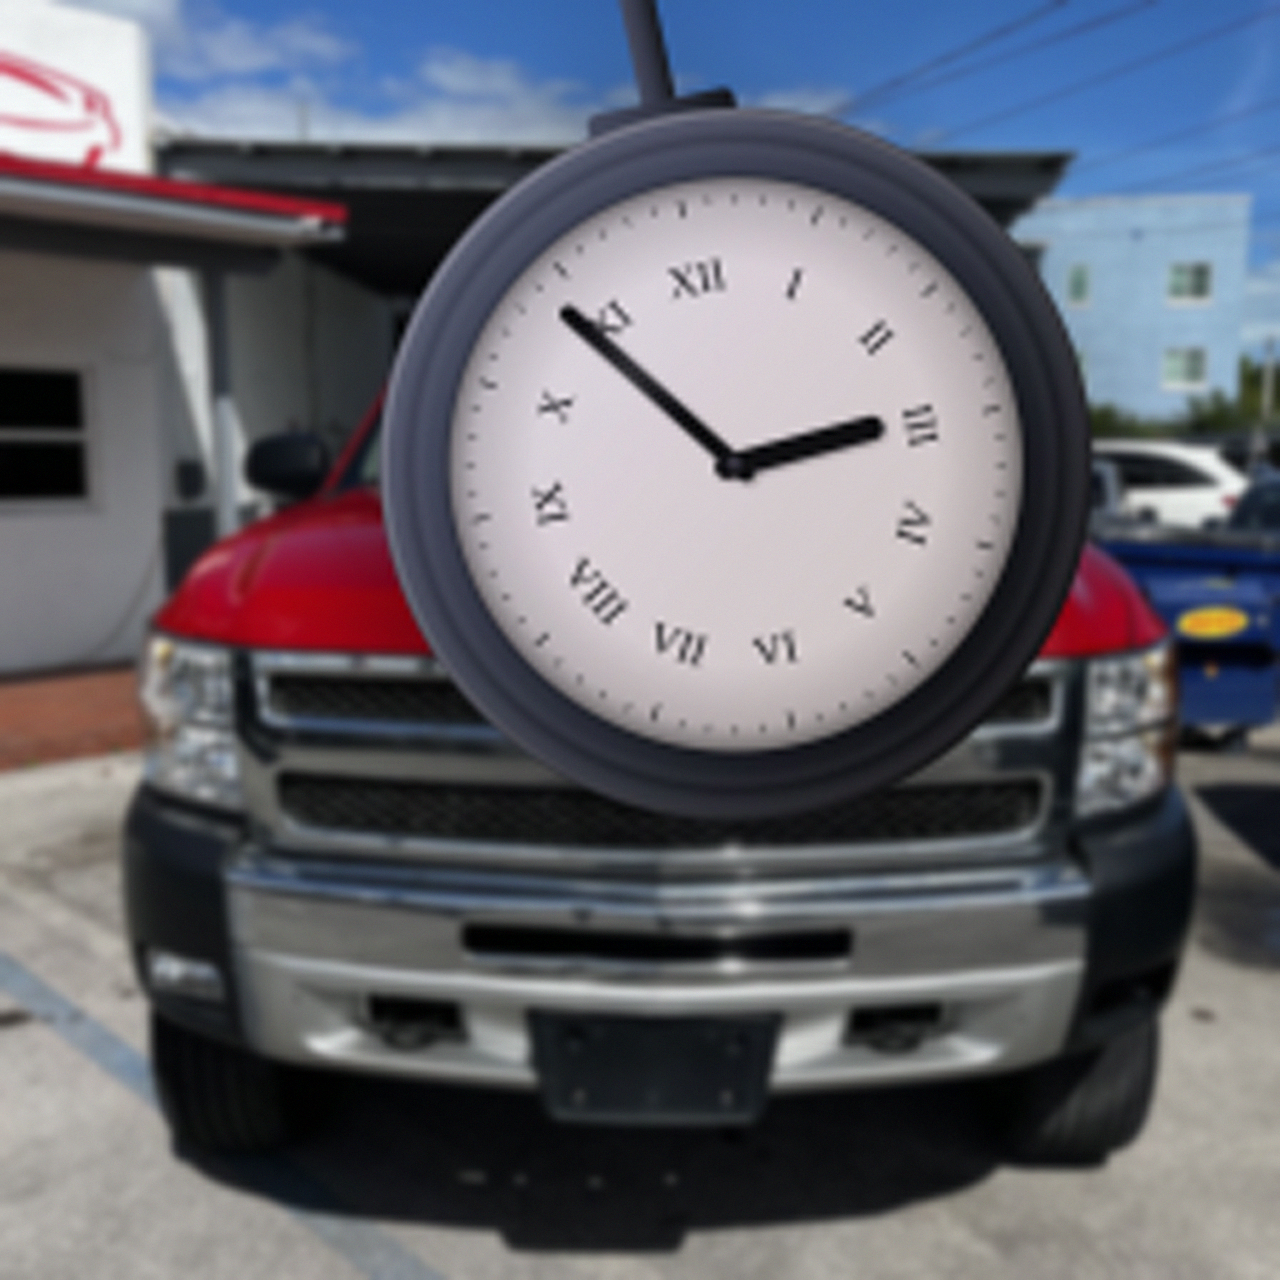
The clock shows 2.54
